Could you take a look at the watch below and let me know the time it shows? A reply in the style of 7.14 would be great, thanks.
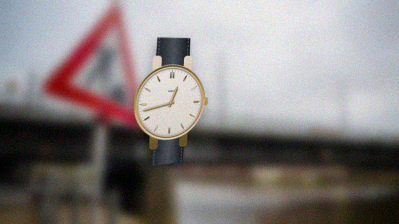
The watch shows 12.43
